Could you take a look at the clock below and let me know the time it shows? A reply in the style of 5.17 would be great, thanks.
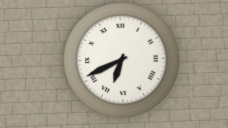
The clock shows 6.41
